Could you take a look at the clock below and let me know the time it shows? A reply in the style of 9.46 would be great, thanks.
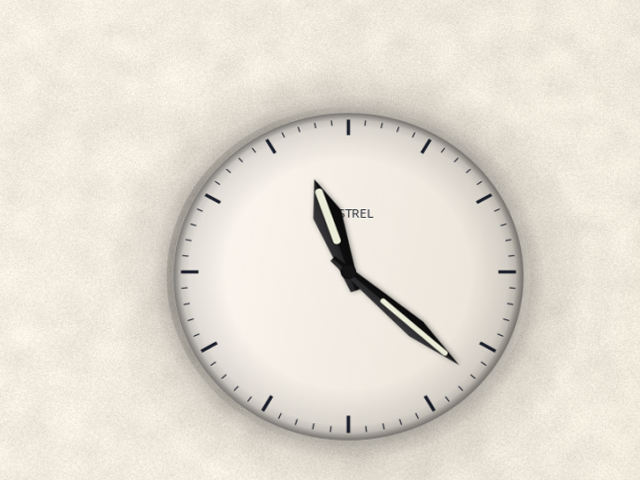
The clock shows 11.22
